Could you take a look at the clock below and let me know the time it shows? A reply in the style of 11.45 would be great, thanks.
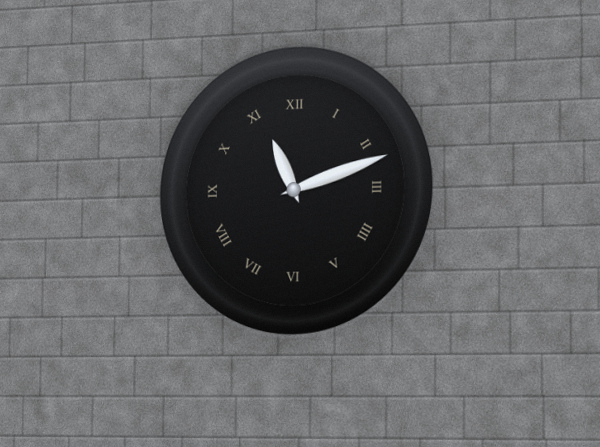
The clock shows 11.12
